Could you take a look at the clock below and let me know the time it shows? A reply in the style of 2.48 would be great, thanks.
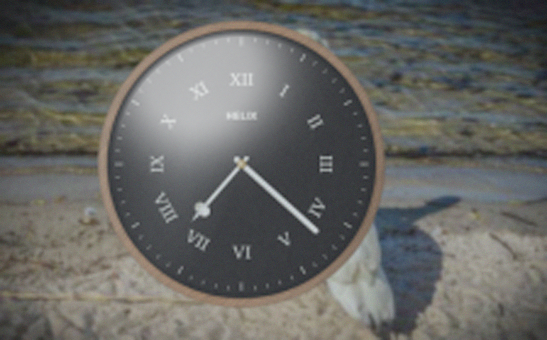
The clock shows 7.22
